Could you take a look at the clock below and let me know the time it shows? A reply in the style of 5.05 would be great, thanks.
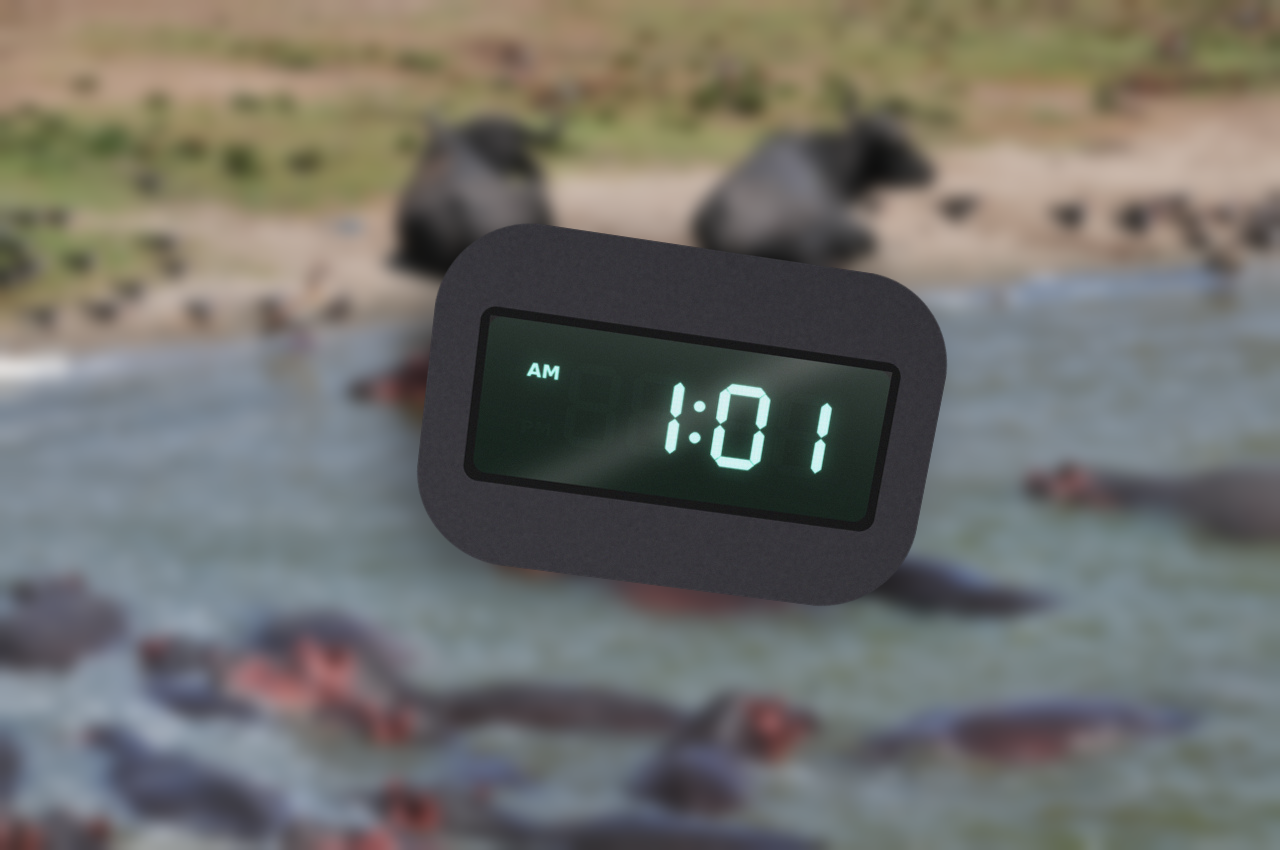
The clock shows 1.01
